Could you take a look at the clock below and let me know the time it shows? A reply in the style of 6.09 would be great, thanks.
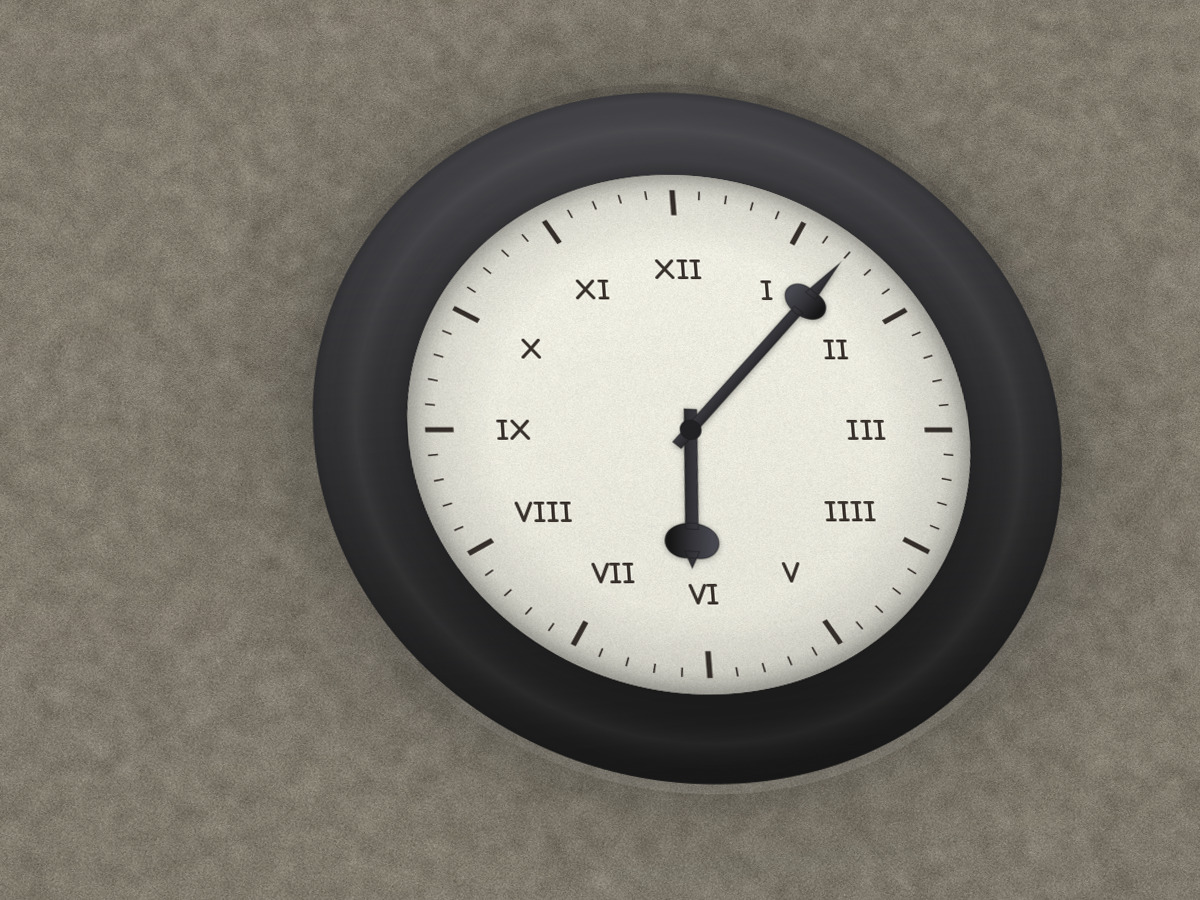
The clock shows 6.07
